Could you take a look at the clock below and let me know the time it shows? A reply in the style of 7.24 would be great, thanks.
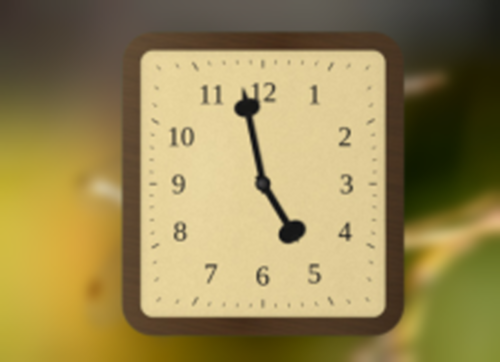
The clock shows 4.58
